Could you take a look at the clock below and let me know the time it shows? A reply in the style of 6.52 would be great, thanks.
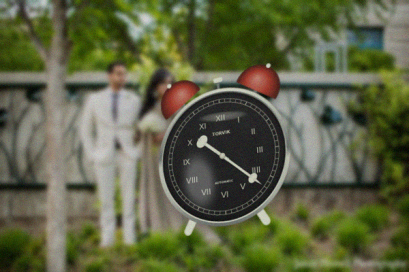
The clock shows 10.22
